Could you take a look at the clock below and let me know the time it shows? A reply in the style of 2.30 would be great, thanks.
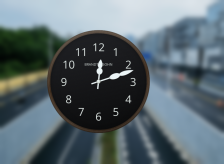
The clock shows 12.12
